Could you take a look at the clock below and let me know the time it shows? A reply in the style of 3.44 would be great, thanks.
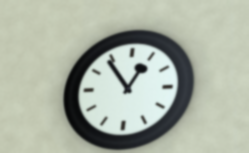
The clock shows 12.54
